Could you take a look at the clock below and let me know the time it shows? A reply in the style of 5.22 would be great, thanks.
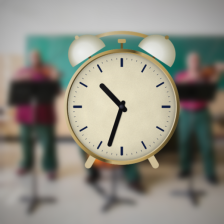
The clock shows 10.33
